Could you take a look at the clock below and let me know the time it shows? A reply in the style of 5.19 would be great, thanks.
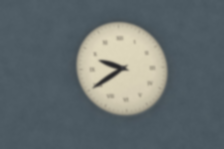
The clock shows 9.40
